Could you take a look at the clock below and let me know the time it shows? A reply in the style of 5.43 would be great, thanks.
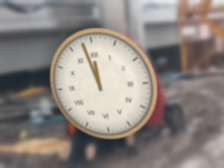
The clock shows 11.58
